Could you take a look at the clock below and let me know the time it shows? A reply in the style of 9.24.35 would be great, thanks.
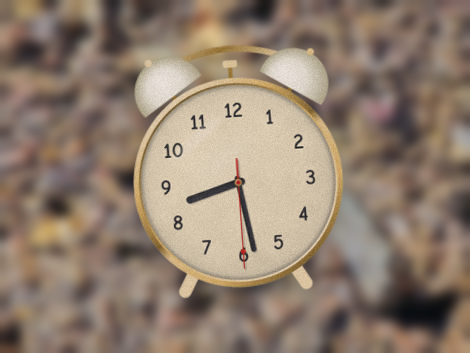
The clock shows 8.28.30
